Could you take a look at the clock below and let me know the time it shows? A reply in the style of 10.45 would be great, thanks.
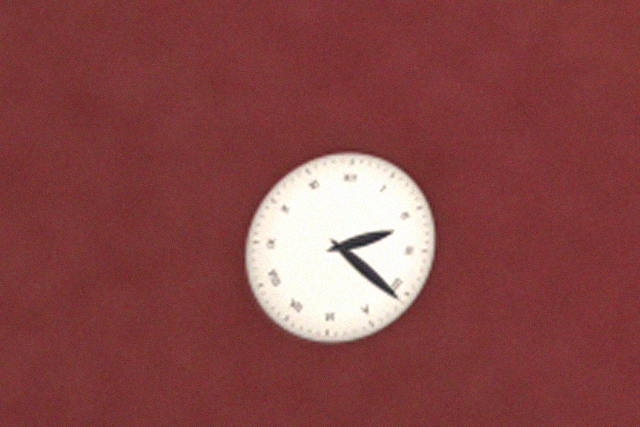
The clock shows 2.21
